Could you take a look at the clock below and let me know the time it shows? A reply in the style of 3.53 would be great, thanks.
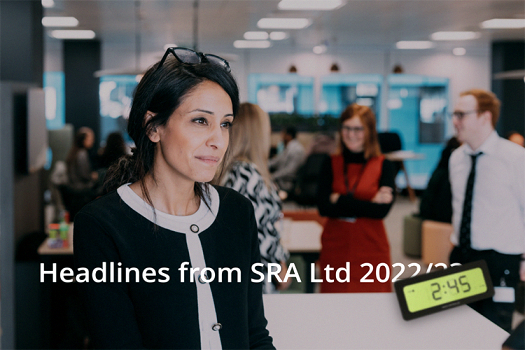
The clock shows 2.45
